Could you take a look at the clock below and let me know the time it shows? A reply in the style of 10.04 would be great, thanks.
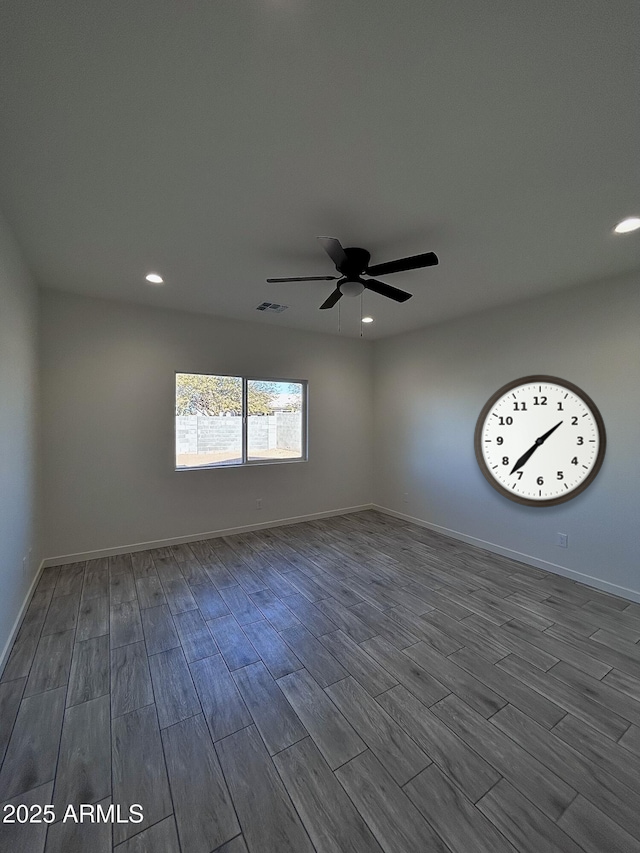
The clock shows 1.37
